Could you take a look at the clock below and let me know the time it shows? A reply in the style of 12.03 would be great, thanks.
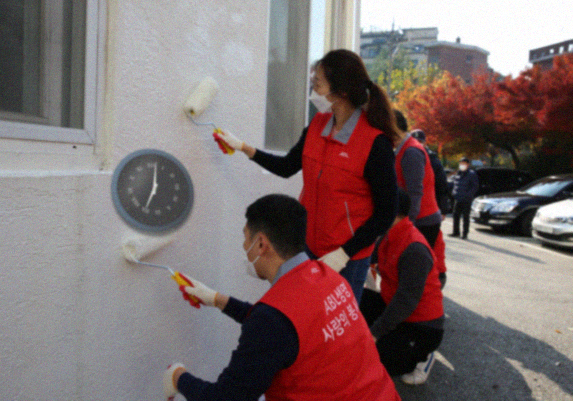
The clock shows 7.02
